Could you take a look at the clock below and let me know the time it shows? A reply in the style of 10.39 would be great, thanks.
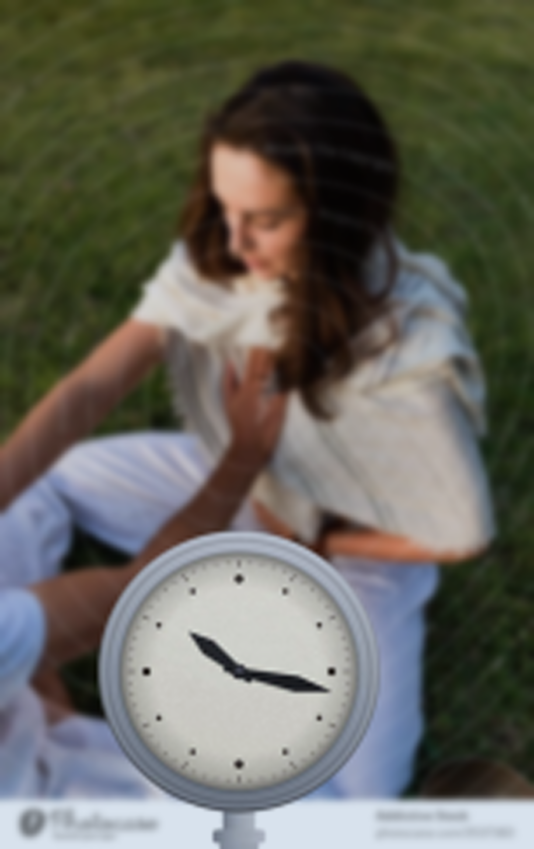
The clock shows 10.17
